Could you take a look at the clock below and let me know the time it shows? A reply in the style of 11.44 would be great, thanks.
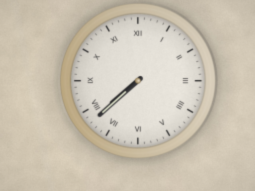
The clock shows 7.38
